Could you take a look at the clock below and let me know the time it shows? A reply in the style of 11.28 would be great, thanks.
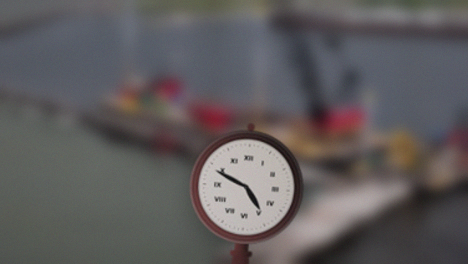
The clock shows 4.49
